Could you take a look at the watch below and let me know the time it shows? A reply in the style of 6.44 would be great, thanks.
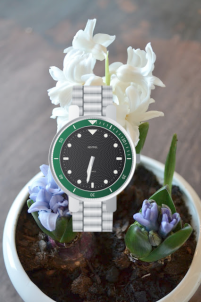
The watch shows 6.32
